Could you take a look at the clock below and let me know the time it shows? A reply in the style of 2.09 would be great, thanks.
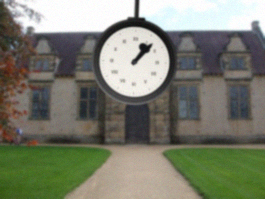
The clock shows 1.07
